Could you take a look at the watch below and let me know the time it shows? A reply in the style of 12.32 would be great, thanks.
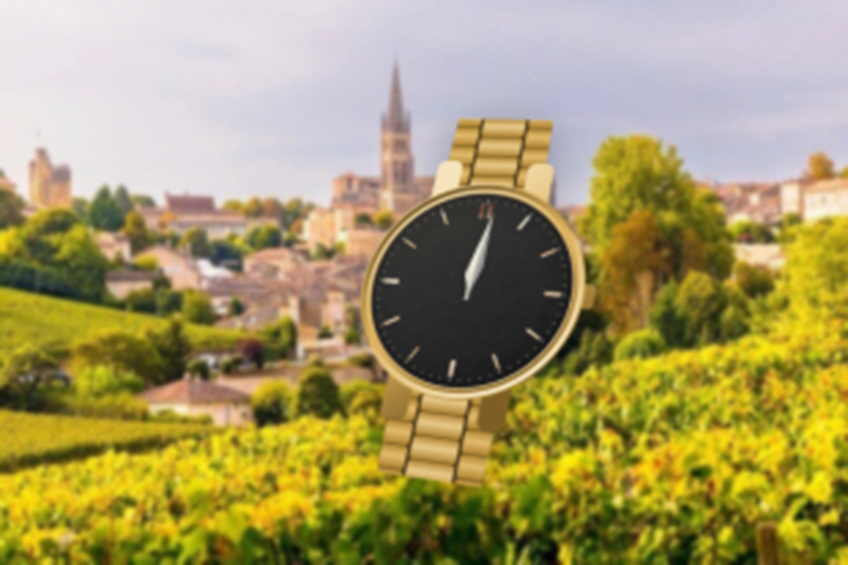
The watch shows 12.01
